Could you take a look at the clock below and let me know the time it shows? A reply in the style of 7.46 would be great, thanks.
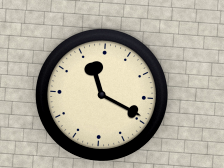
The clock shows 11.19
